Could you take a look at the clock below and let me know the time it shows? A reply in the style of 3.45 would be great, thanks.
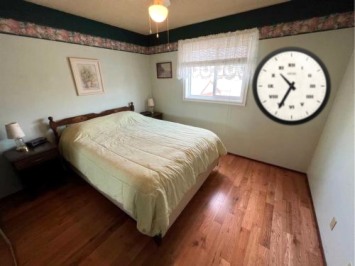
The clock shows 10.35
